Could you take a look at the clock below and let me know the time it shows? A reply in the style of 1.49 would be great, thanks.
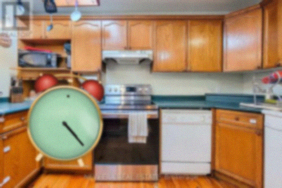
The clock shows 4.22
